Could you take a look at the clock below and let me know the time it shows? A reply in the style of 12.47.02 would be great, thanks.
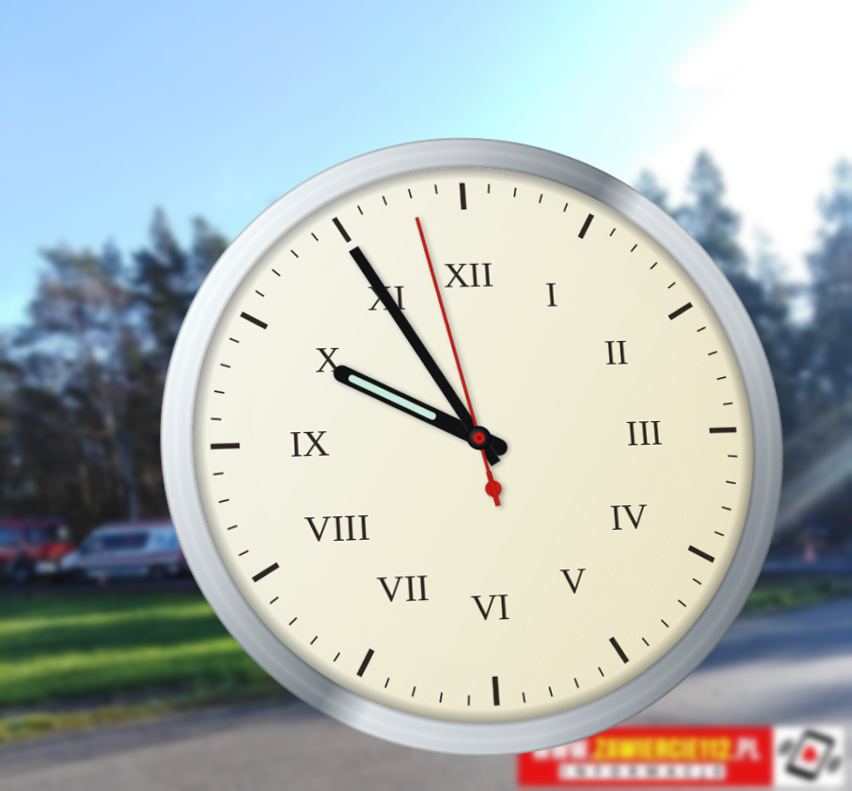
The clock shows 9.54.58
